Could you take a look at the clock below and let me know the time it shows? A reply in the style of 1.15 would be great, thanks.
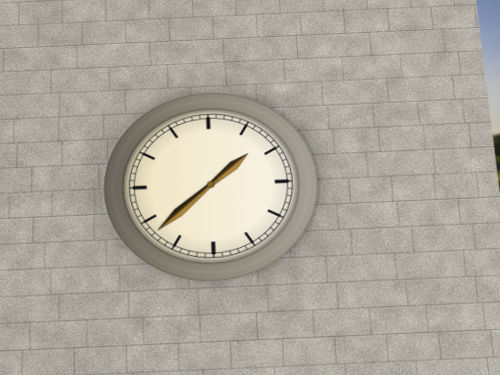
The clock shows 1.38
